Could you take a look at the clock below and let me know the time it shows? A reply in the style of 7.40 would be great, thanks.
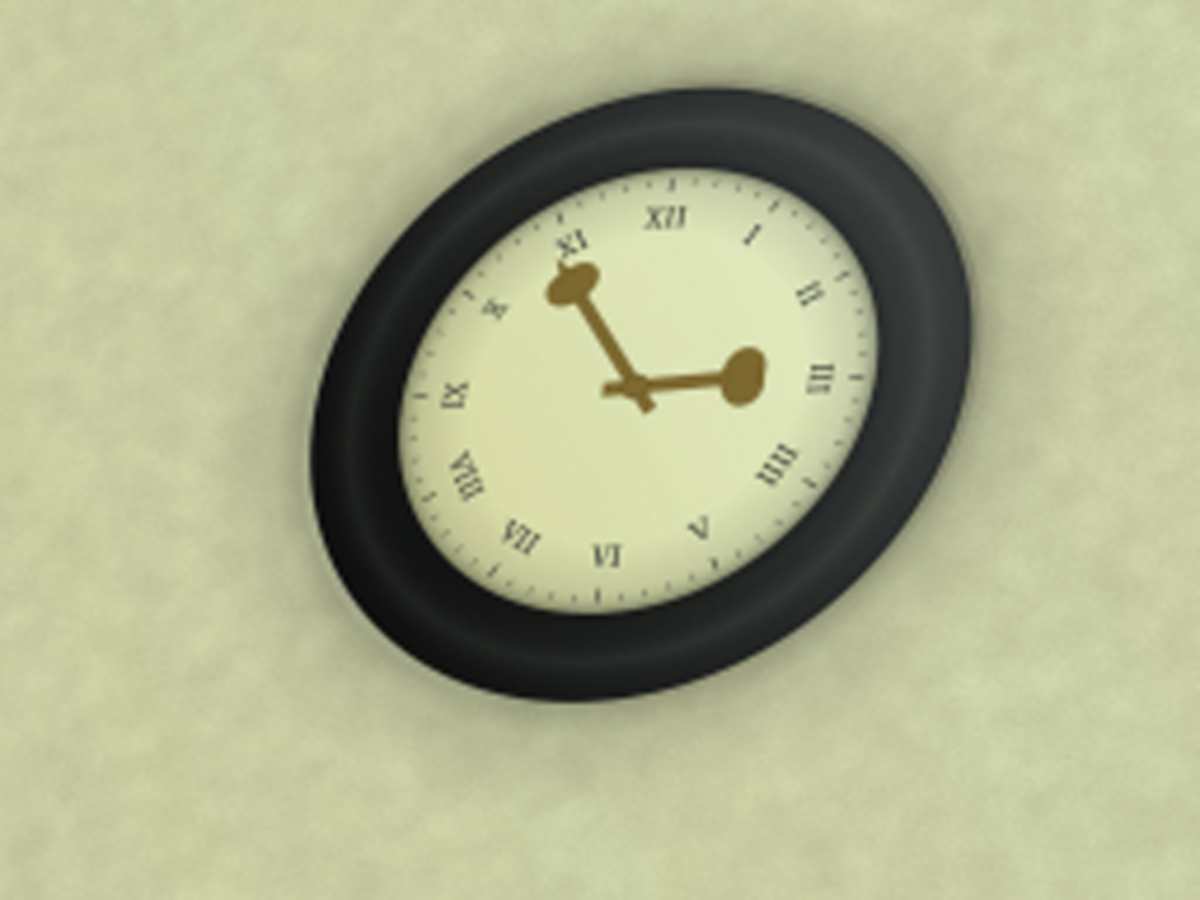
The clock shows 2.54
